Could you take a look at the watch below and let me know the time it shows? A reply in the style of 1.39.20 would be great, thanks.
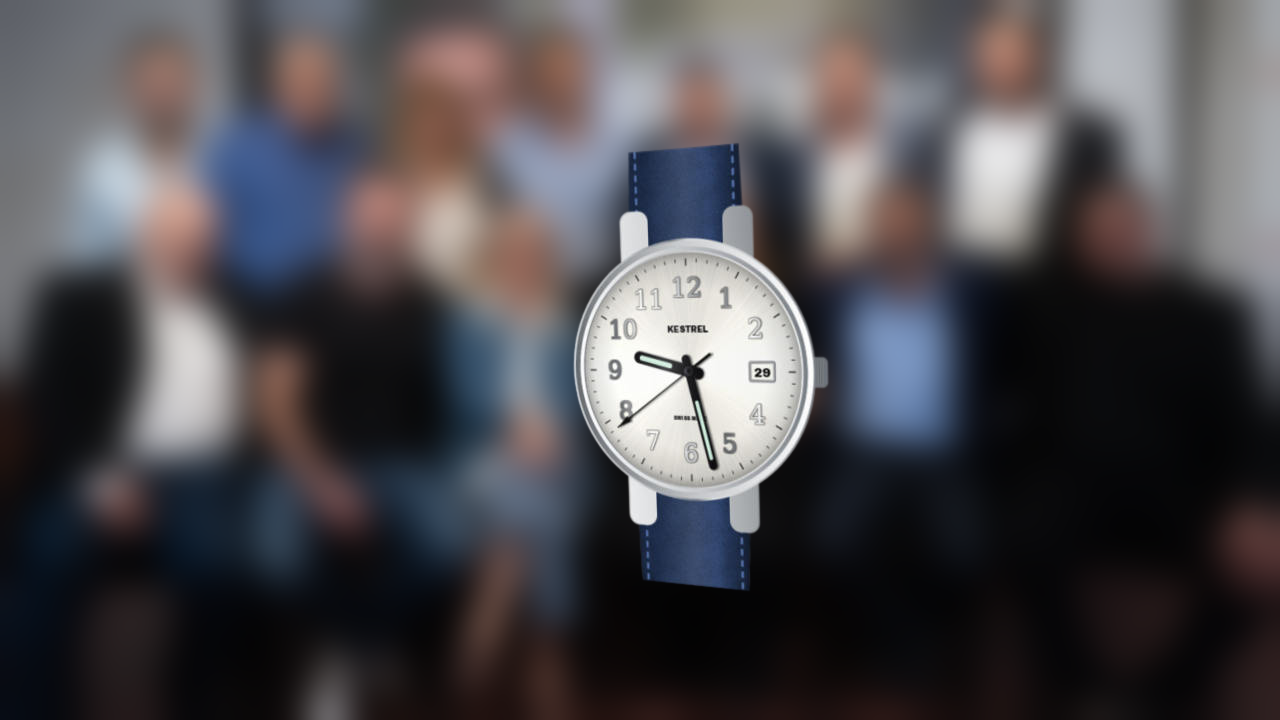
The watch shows 9.27.39
